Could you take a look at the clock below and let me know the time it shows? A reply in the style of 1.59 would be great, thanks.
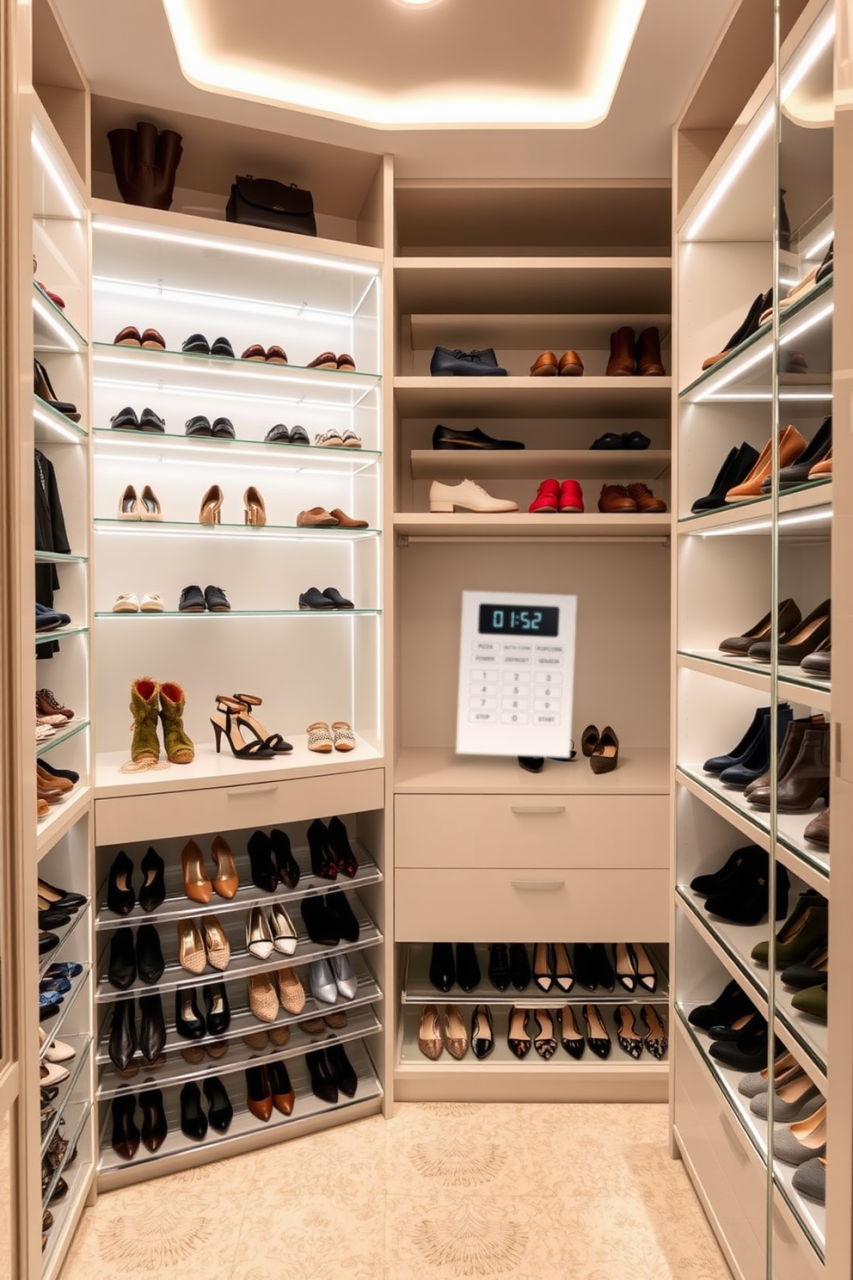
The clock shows 1.52
